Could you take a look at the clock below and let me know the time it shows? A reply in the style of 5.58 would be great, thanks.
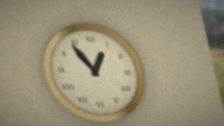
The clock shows 12.54
